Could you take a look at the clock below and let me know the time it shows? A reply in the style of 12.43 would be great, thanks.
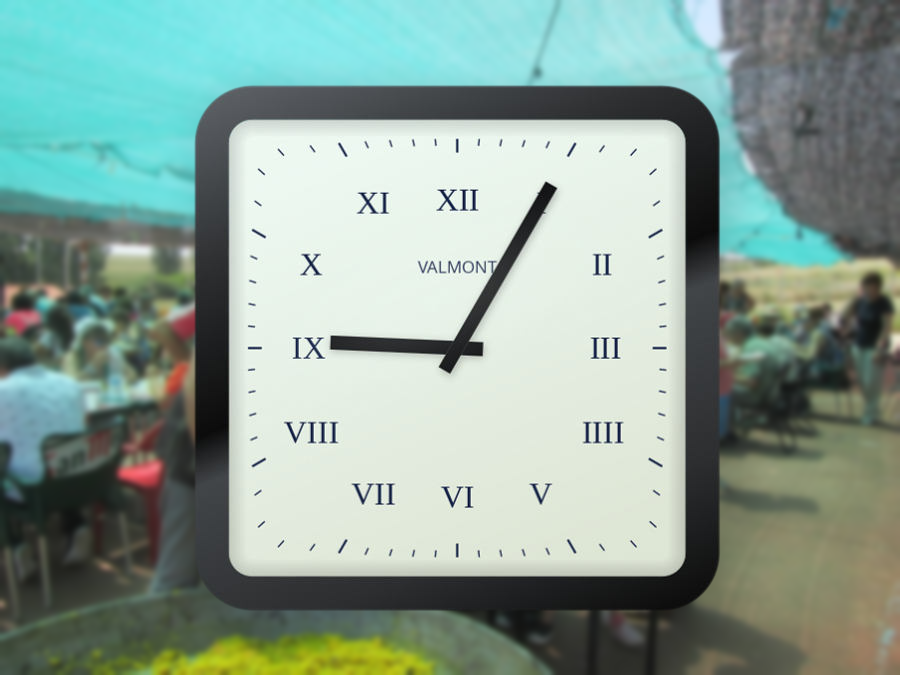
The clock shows 9.05
